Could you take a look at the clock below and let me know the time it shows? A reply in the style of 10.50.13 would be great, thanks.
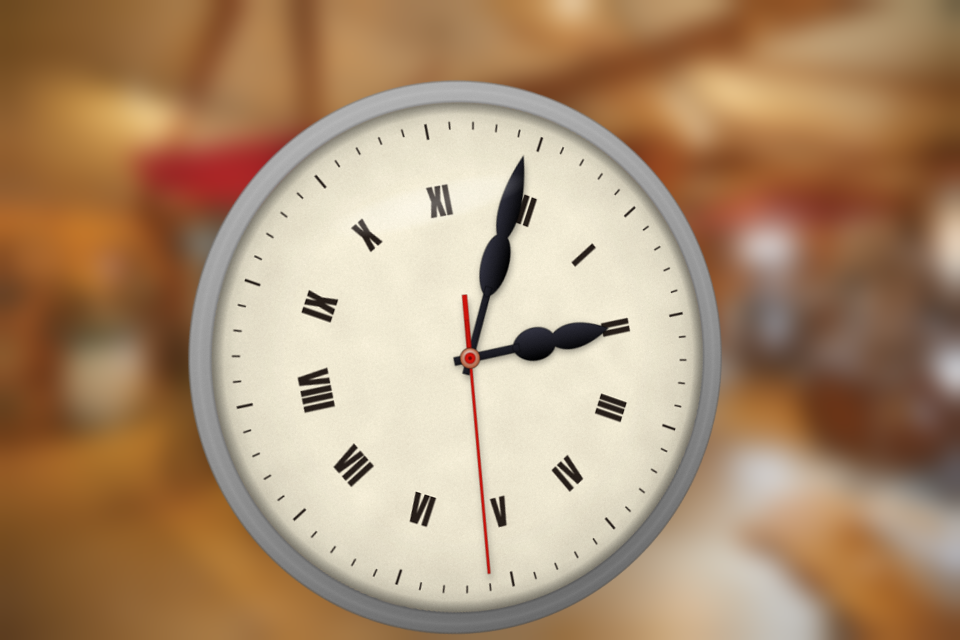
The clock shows 1.59.26
